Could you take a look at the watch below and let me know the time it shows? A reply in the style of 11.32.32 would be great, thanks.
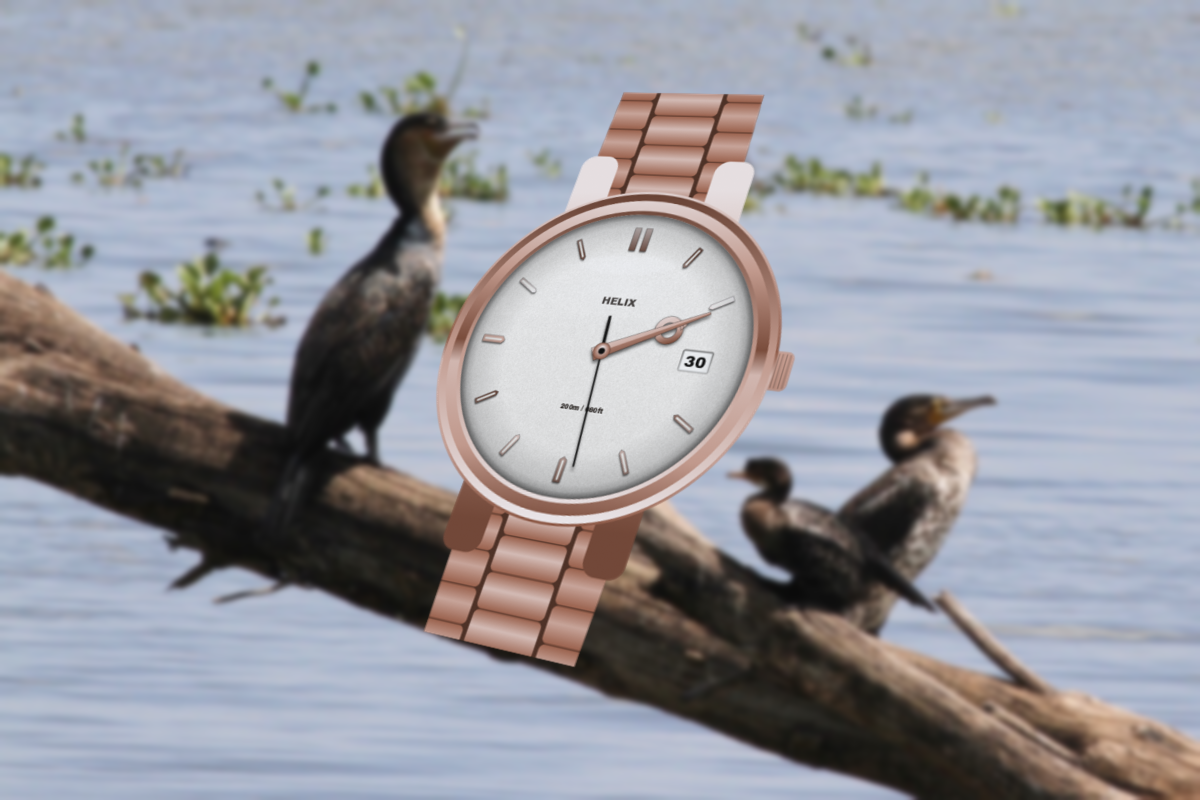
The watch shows 2.10.29
